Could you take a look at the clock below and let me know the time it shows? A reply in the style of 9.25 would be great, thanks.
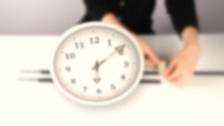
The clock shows 6.09
